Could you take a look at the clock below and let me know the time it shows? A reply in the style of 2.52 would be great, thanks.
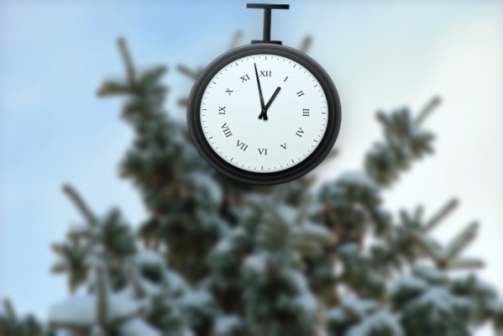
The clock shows 12.58
